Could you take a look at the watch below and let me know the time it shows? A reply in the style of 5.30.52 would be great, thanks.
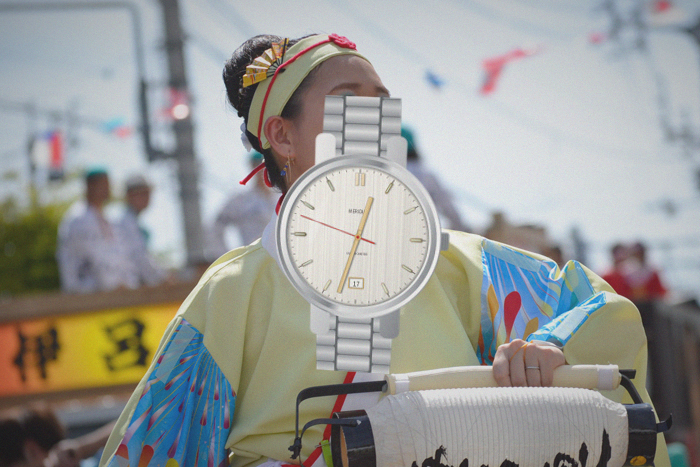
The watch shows 12.32.48
